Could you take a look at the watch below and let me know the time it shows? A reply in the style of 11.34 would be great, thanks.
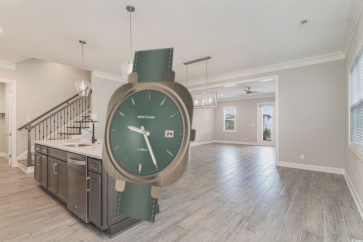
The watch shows 9.25
